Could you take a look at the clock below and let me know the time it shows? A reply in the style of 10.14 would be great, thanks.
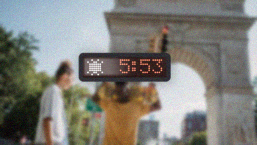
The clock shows 5.53
